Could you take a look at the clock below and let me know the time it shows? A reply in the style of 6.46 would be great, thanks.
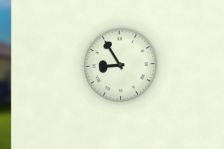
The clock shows 8.55
